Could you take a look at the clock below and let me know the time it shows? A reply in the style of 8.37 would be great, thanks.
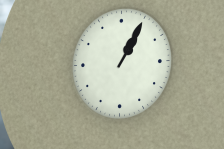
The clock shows 1.05
